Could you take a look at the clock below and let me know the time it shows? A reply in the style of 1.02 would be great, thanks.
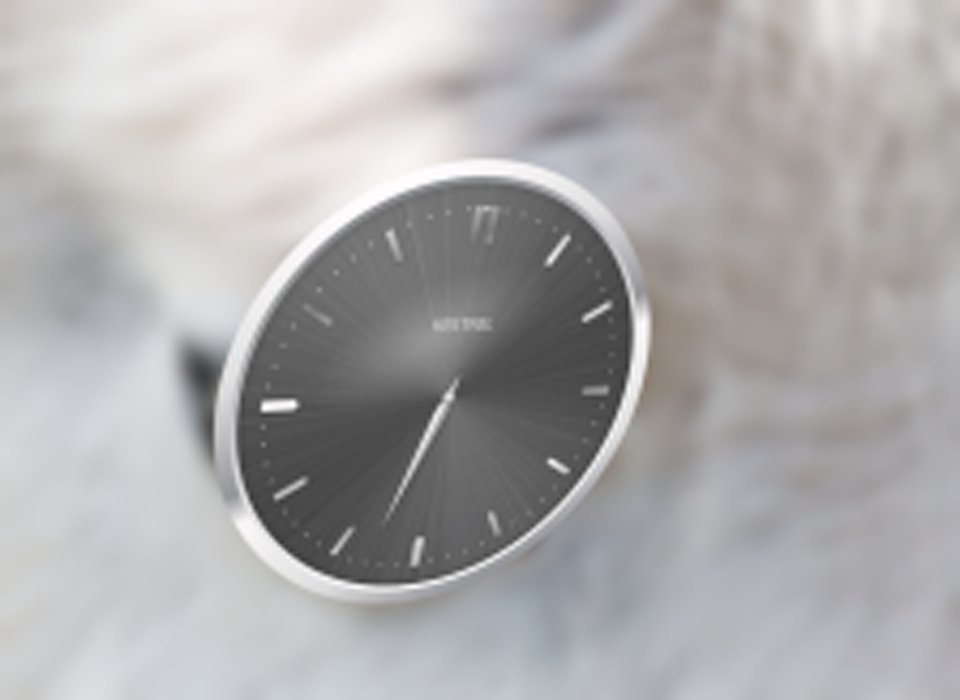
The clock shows 6.33
